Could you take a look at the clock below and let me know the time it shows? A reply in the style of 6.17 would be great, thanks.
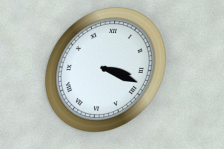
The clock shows 3.18
